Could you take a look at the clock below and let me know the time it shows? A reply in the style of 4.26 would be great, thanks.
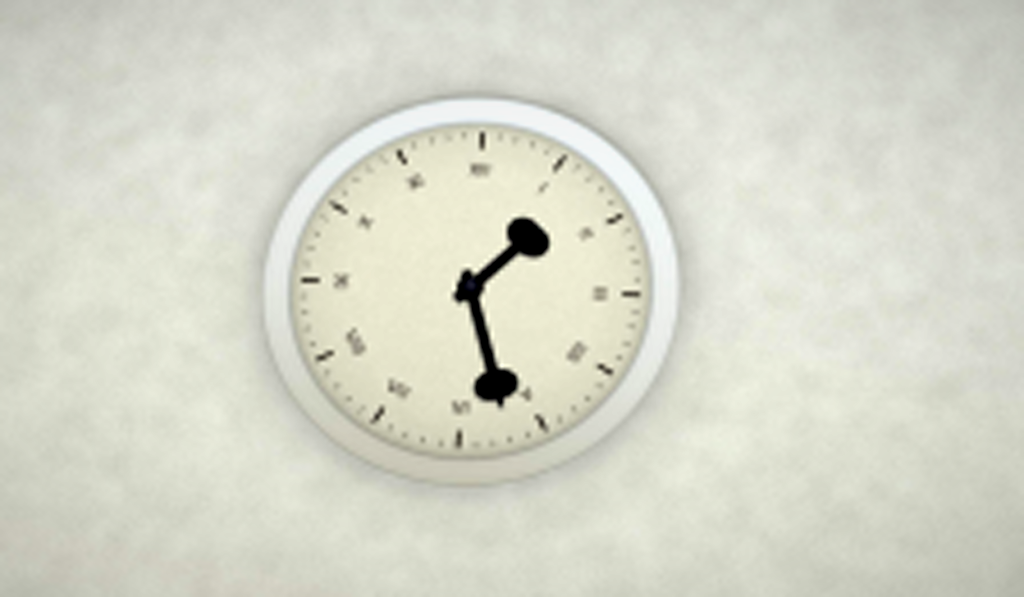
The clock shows 1.27
